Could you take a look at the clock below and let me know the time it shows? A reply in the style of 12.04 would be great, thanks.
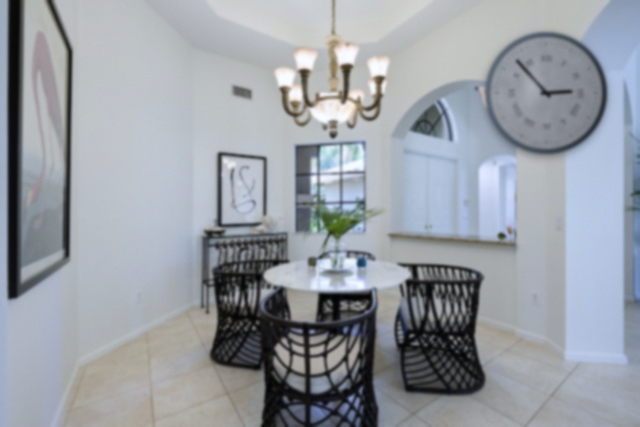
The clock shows 2.53
